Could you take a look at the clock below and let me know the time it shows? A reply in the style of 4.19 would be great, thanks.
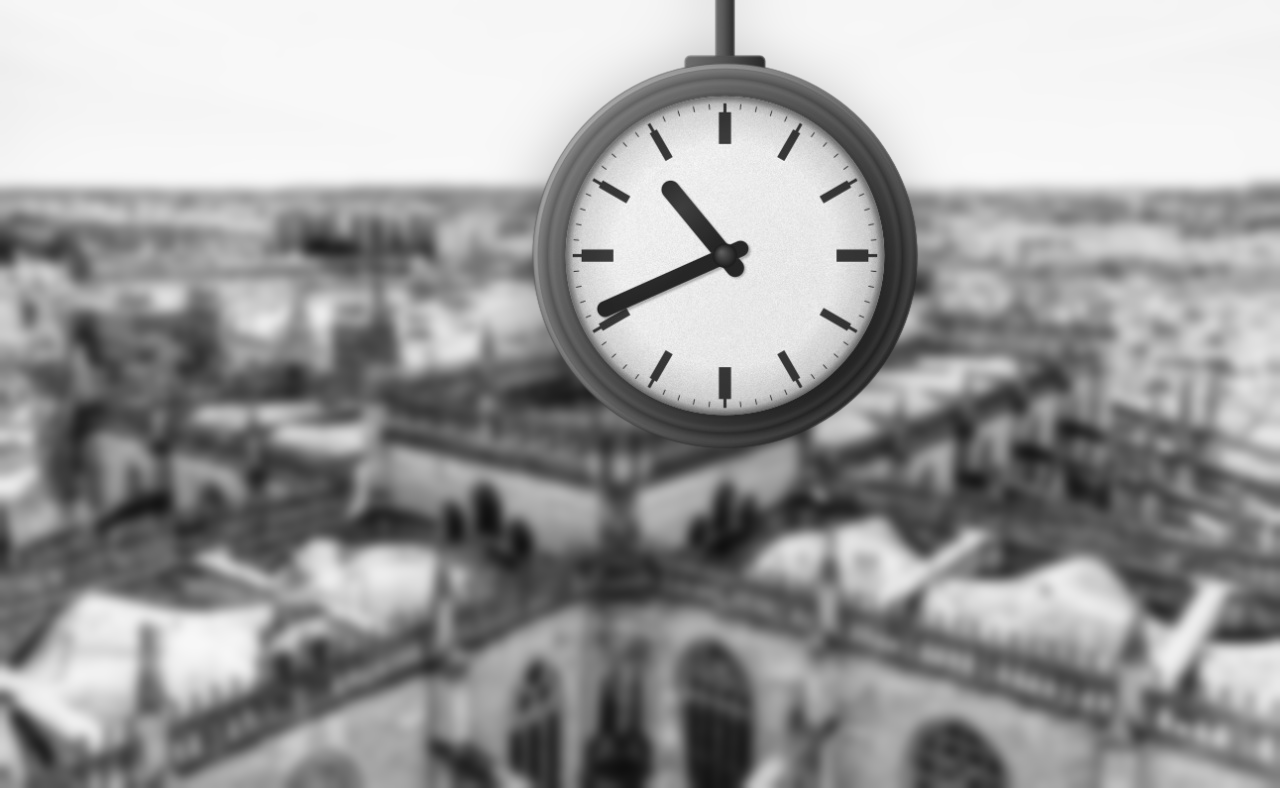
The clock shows 10.41
